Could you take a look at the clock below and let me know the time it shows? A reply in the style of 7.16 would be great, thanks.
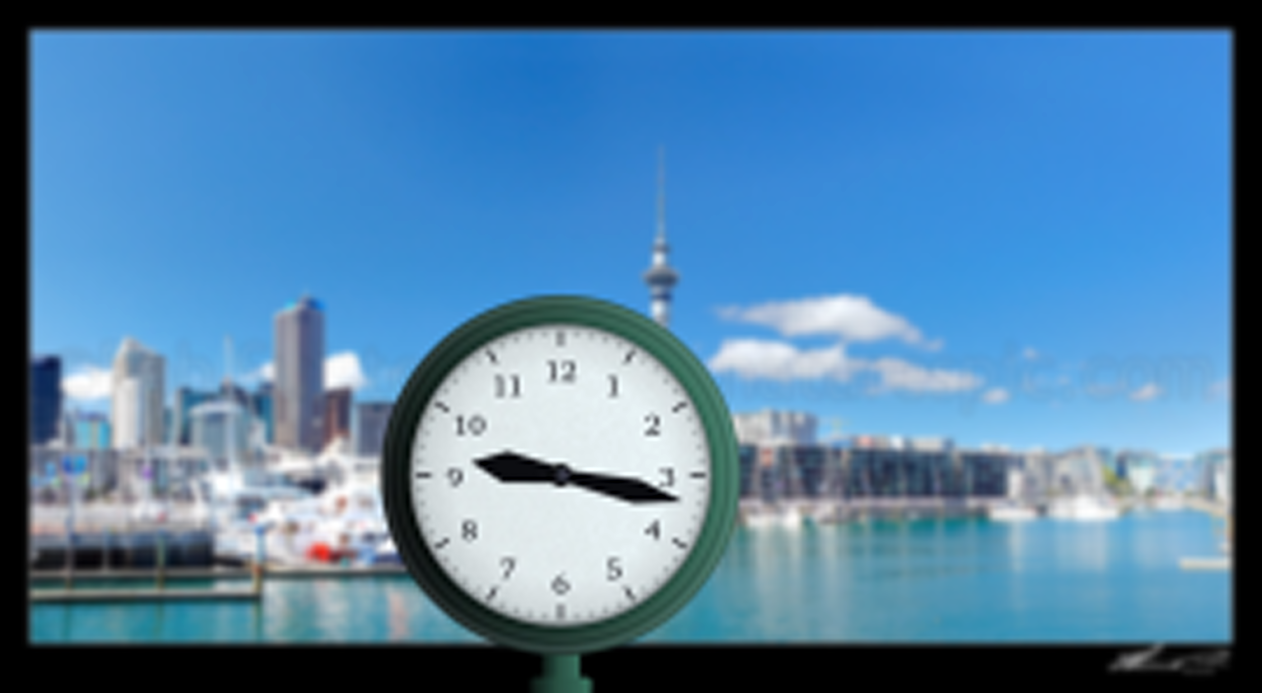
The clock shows 9.17
